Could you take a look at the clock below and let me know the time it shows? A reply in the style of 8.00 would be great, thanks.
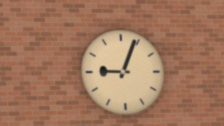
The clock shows 9.04
